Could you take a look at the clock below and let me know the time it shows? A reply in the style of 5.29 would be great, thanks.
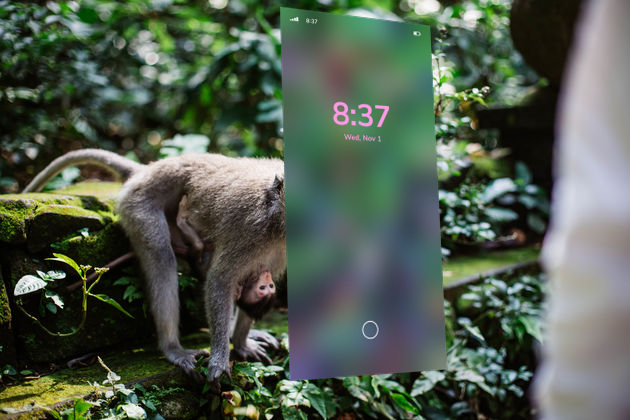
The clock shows 8.37
